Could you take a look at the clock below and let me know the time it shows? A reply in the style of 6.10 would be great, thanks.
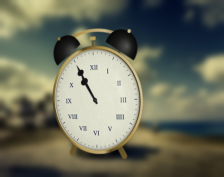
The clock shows 10.55
